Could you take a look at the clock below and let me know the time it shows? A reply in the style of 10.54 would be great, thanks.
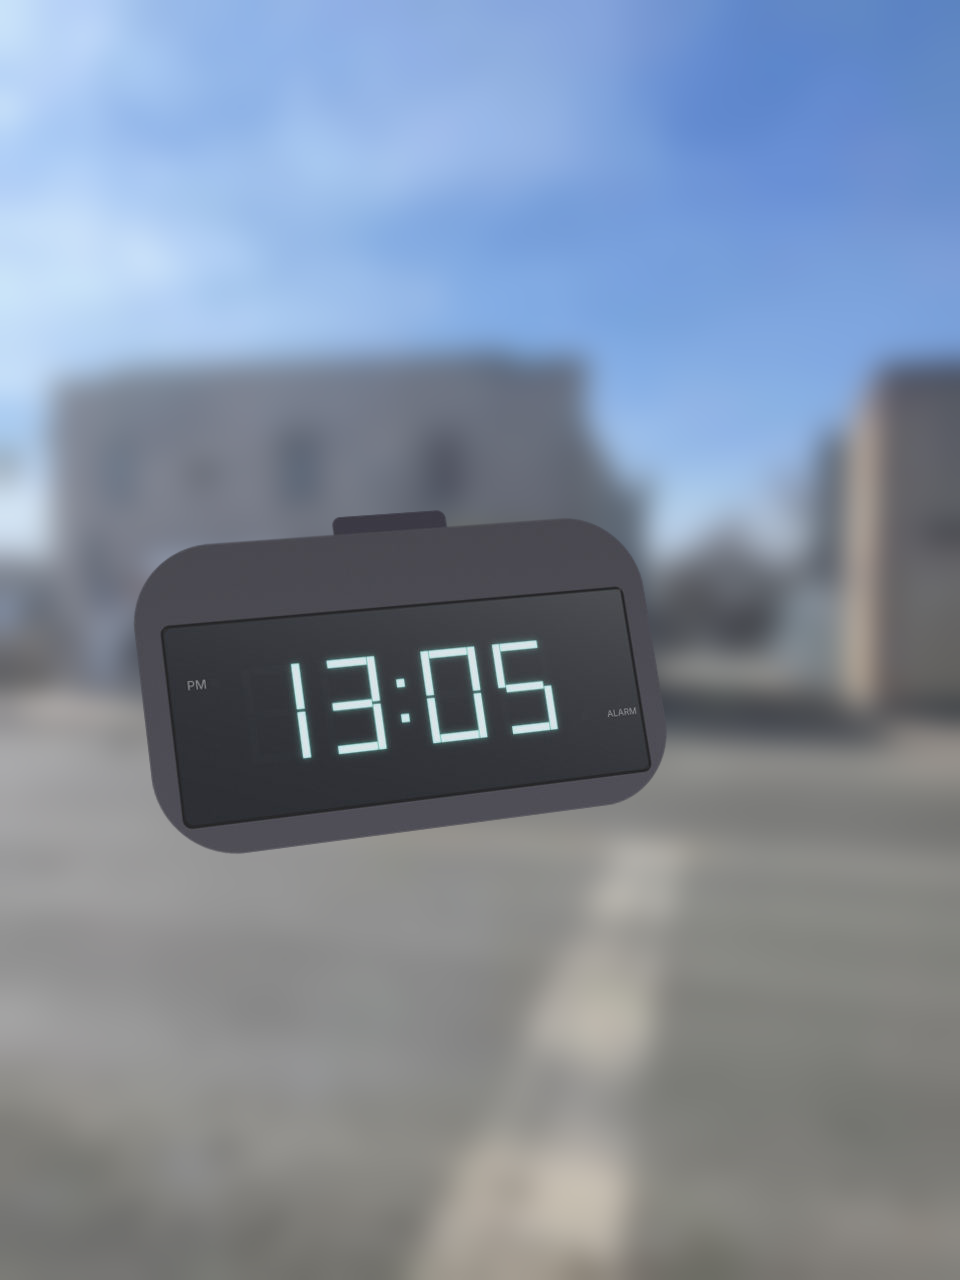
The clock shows 13.05
